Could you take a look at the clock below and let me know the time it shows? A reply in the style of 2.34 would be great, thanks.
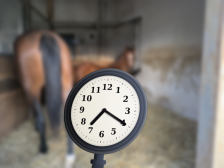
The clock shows 7.20
